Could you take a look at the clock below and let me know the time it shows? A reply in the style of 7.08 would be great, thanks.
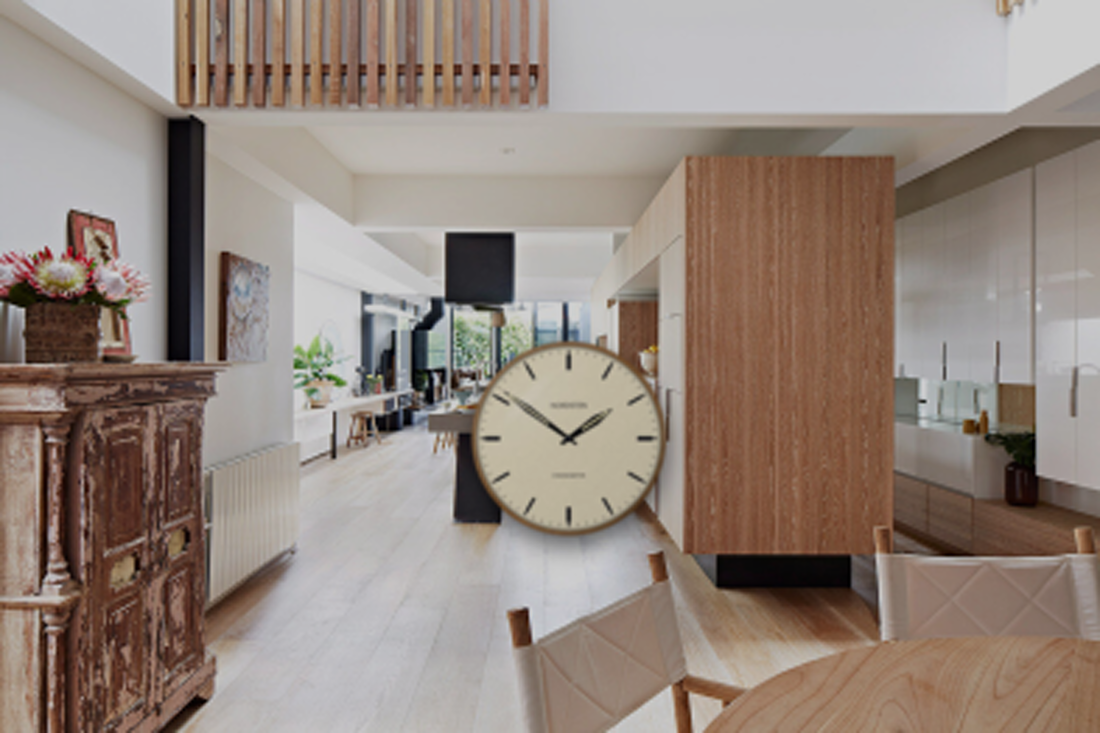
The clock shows 1.51
